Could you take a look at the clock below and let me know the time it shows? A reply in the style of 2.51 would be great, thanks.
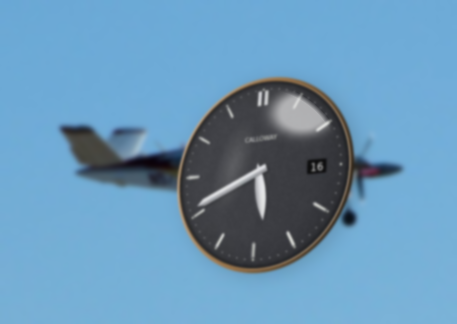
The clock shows 5.41
